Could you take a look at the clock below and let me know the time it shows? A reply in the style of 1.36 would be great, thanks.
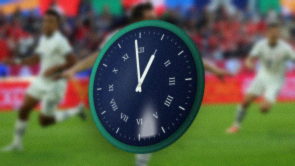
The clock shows 12.59
